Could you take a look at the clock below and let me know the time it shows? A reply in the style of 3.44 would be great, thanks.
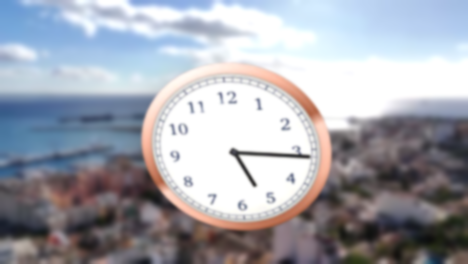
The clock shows 5.16
